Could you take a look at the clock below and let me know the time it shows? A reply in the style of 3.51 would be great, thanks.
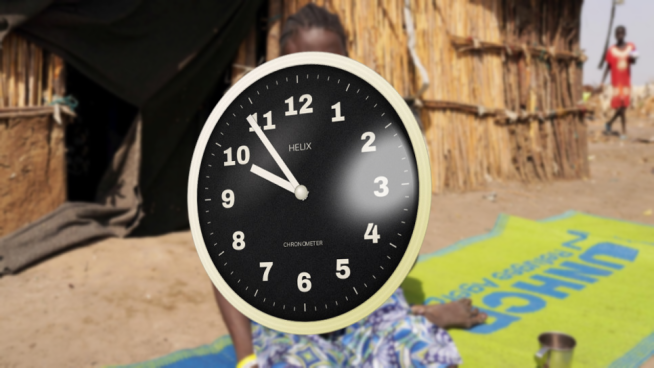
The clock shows 9.54
